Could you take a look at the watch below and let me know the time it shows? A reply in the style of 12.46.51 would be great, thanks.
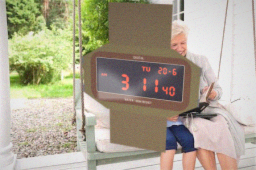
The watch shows 3.11.40
